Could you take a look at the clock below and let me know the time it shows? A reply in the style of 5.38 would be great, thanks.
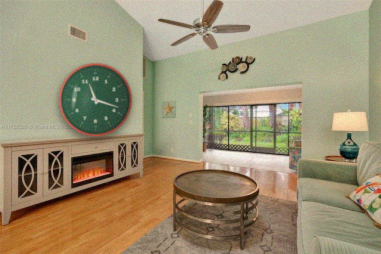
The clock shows 11.18
